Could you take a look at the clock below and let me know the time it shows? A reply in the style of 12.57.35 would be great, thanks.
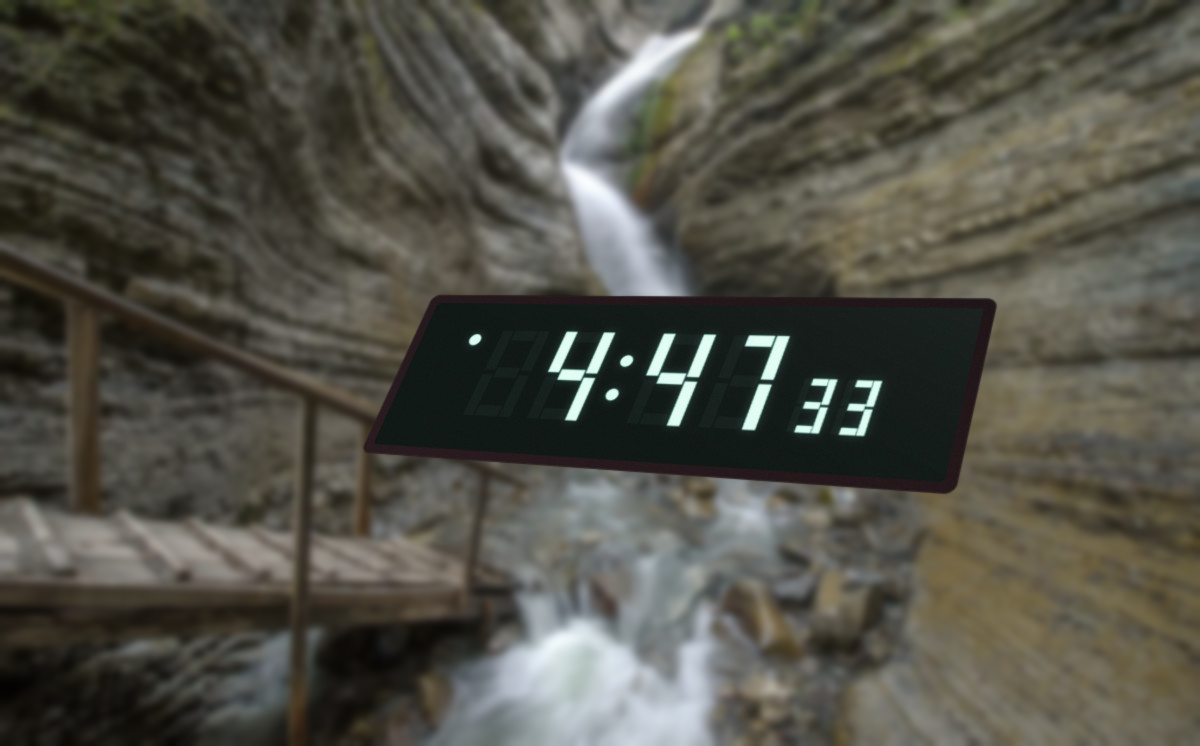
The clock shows 4.47.33
